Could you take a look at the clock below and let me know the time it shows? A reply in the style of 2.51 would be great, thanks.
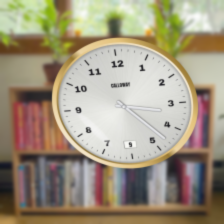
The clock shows 3.23
